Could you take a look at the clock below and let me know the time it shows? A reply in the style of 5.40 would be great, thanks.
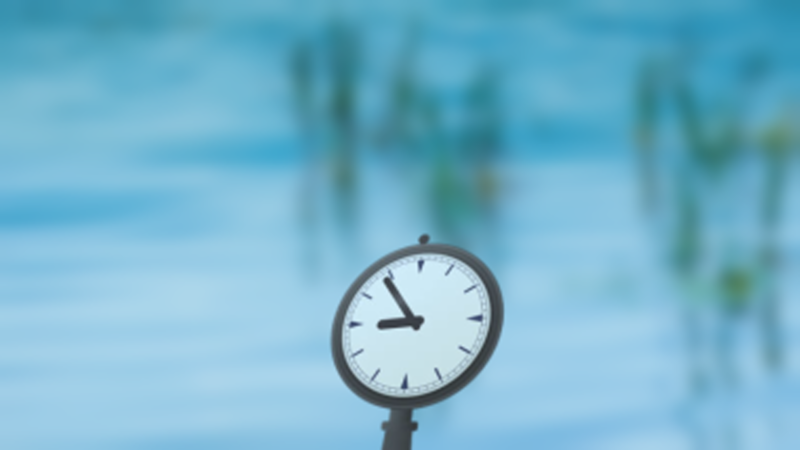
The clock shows 8.54
